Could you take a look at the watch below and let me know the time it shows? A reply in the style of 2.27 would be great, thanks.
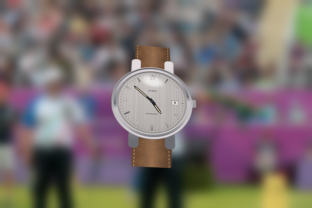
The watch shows 4.52
